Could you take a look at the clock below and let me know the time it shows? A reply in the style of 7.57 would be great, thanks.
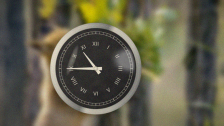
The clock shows 10.45
